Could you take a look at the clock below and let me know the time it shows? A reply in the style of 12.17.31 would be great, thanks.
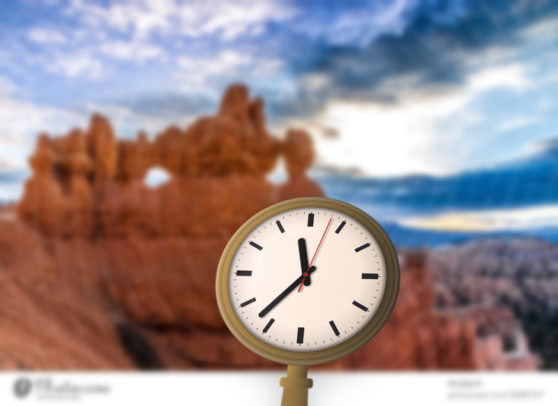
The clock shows 11.37.03
